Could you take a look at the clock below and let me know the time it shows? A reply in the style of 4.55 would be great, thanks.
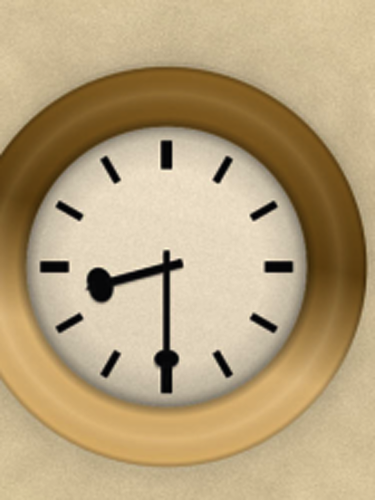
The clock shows 8.30
